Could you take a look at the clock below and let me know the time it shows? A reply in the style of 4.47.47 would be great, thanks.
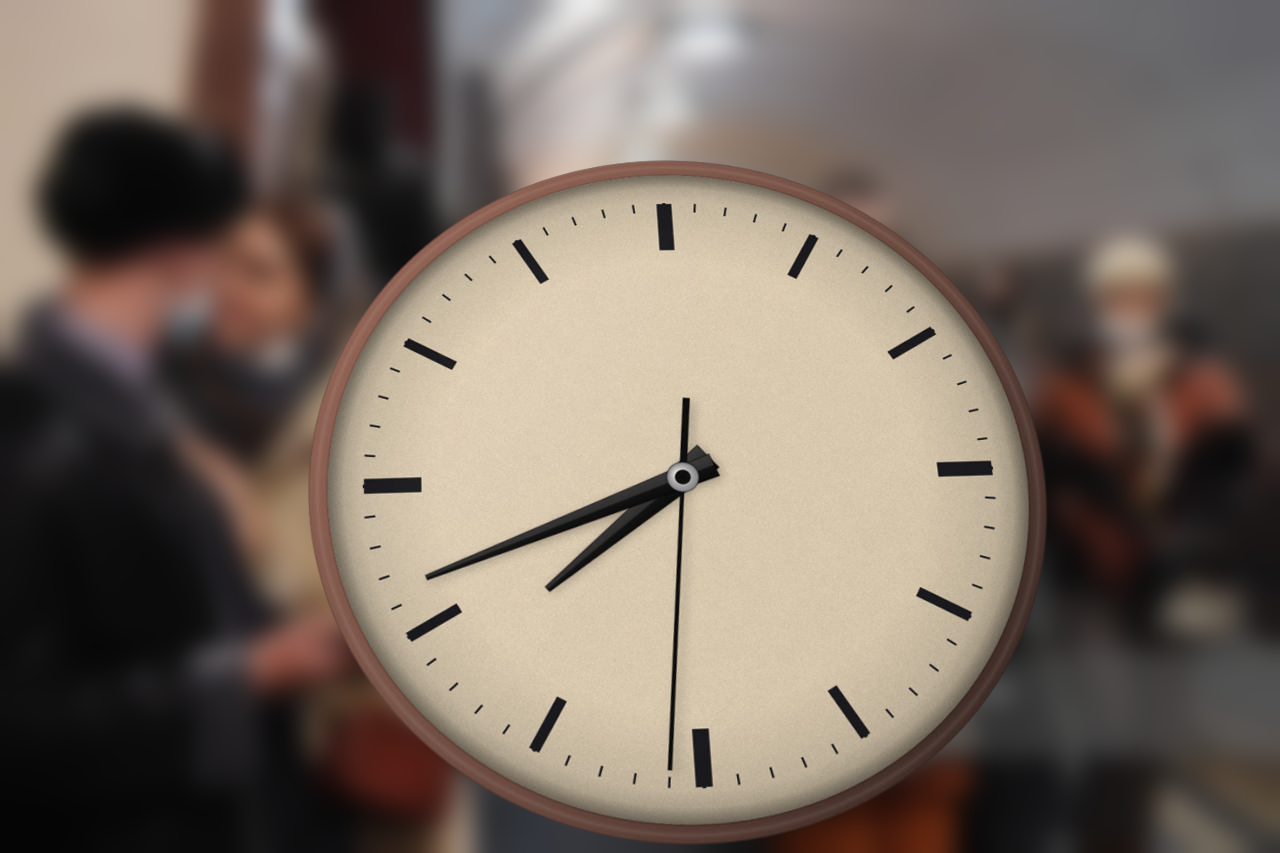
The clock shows 7.41.31
